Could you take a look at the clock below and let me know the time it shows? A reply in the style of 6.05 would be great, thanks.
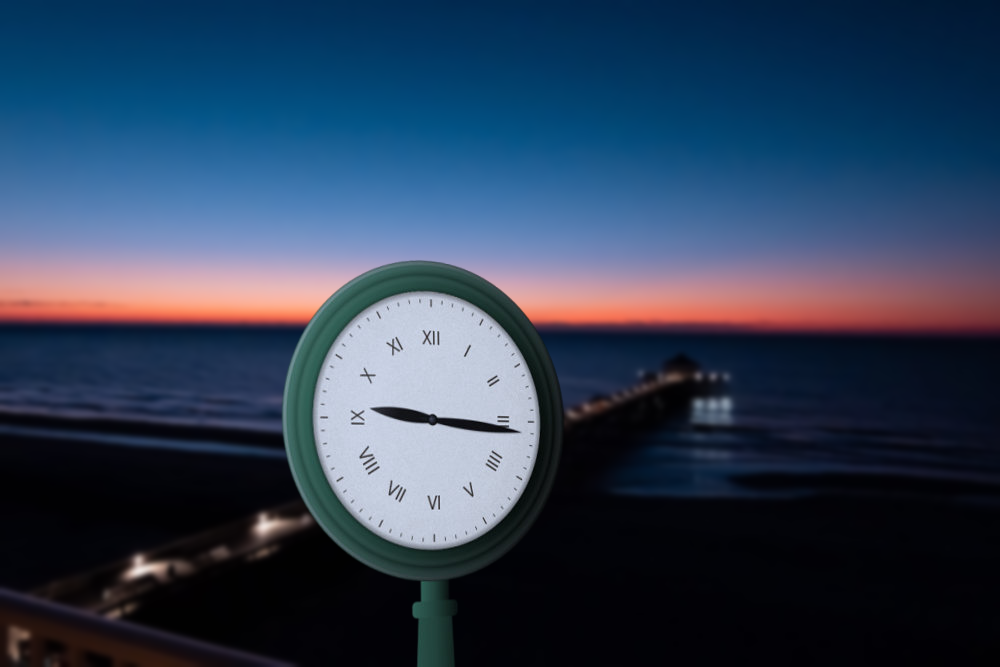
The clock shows 9.16
